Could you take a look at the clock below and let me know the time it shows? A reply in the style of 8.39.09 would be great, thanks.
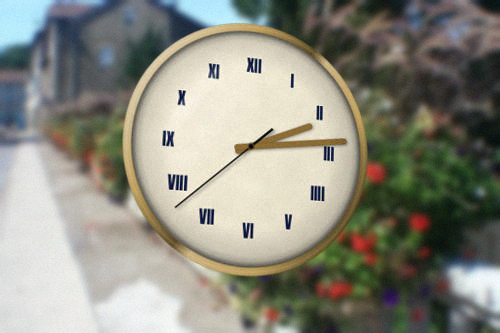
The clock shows 2.13.38
